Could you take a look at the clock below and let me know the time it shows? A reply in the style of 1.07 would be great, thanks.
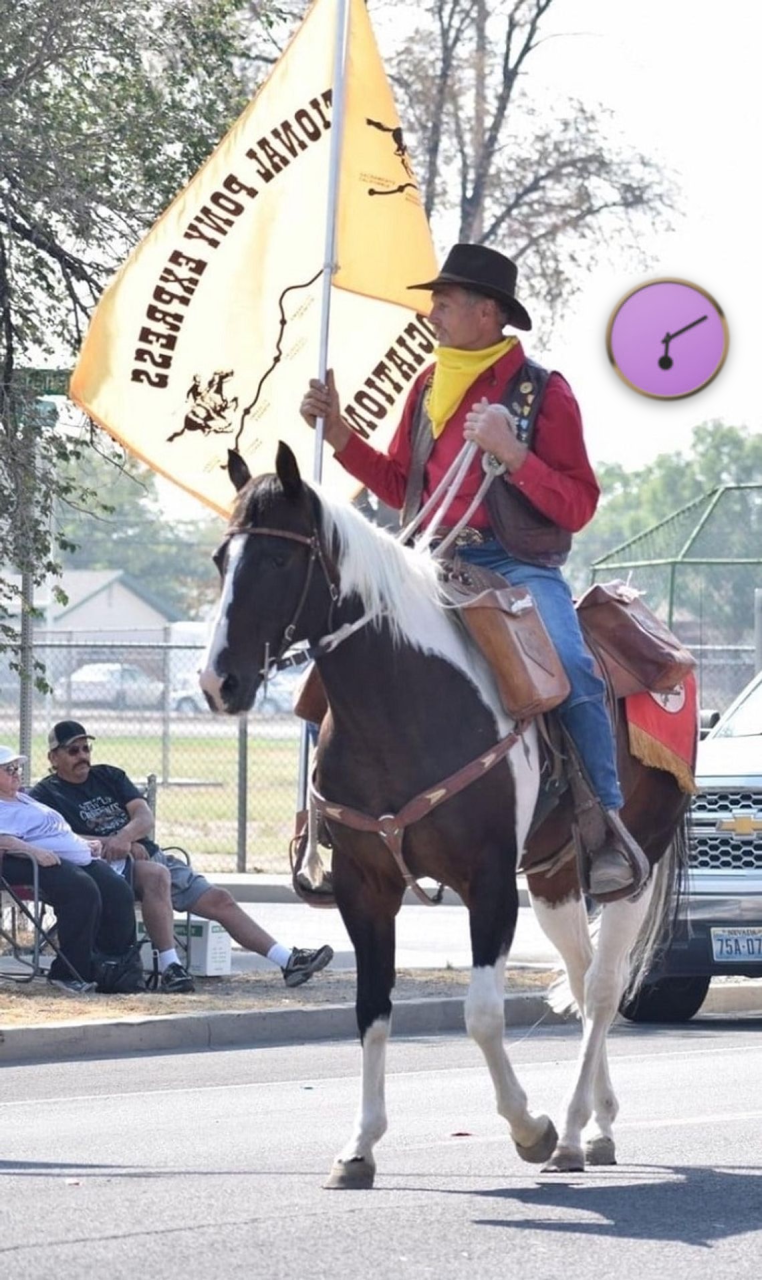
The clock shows 6.10
